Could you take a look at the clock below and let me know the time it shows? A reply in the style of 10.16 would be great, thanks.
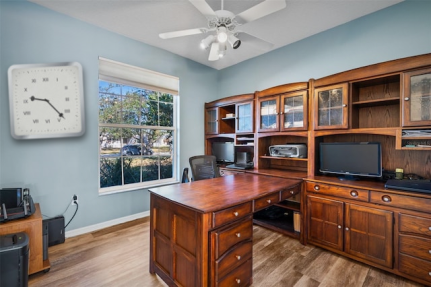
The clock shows 9.23
